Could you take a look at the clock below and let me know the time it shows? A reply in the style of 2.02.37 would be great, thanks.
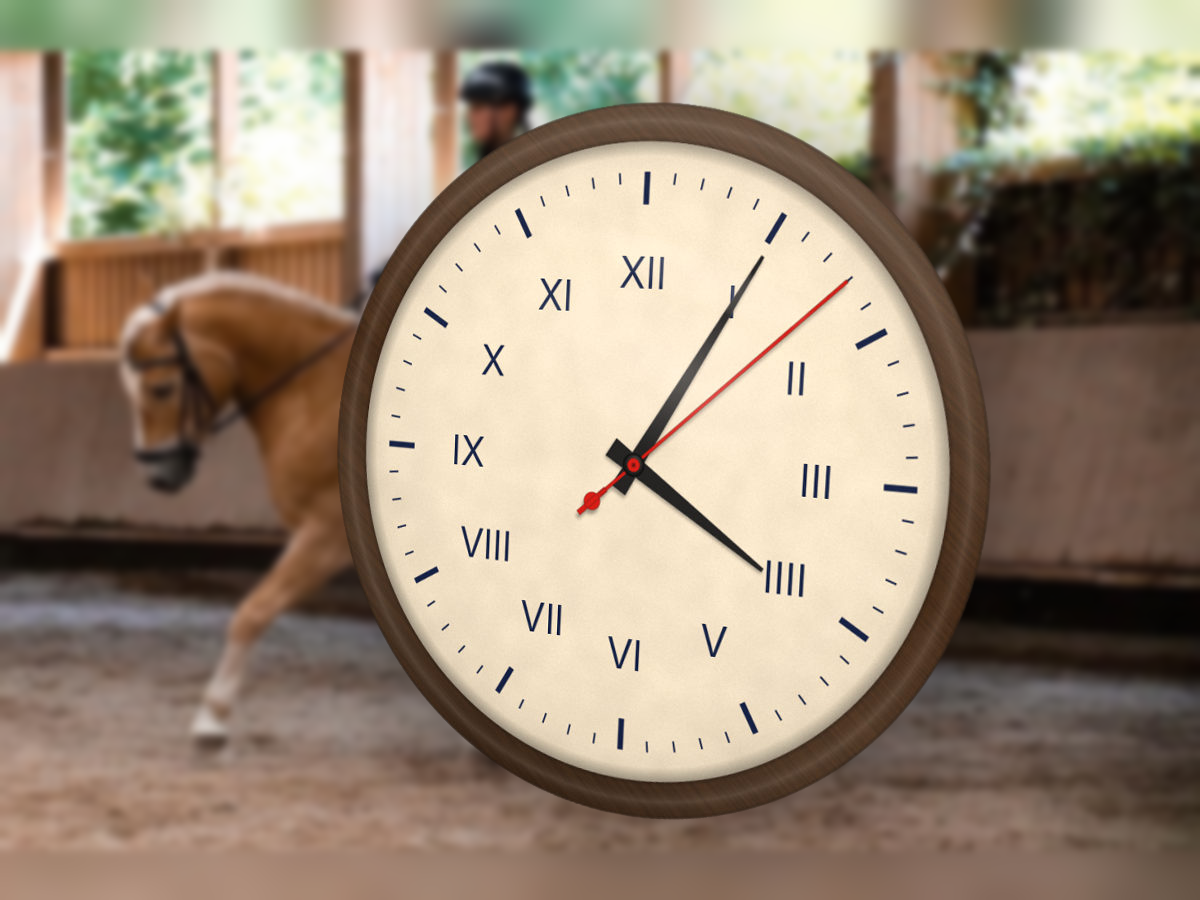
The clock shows 4.05.08
